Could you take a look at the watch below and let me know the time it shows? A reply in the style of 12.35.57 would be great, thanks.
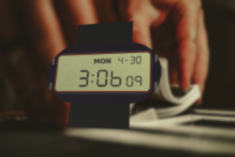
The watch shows 3.06.09
